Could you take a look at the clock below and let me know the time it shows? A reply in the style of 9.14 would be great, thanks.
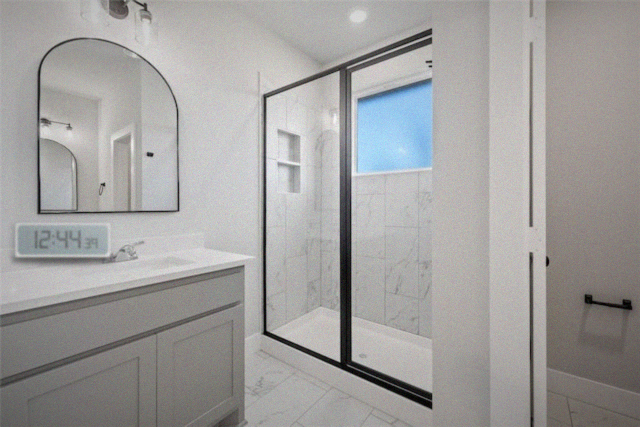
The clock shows 12.44
